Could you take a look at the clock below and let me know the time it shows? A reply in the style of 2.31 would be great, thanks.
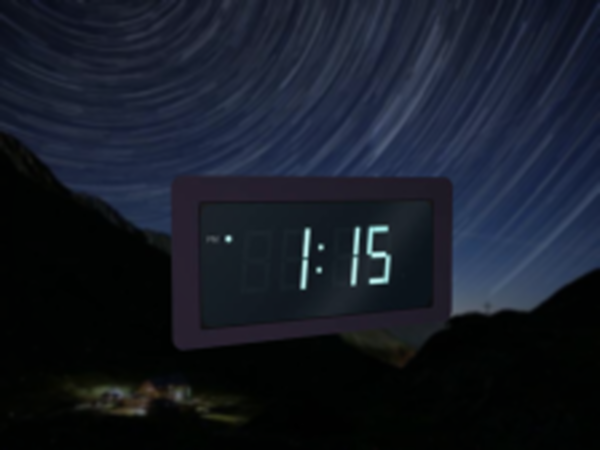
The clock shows 1.15
